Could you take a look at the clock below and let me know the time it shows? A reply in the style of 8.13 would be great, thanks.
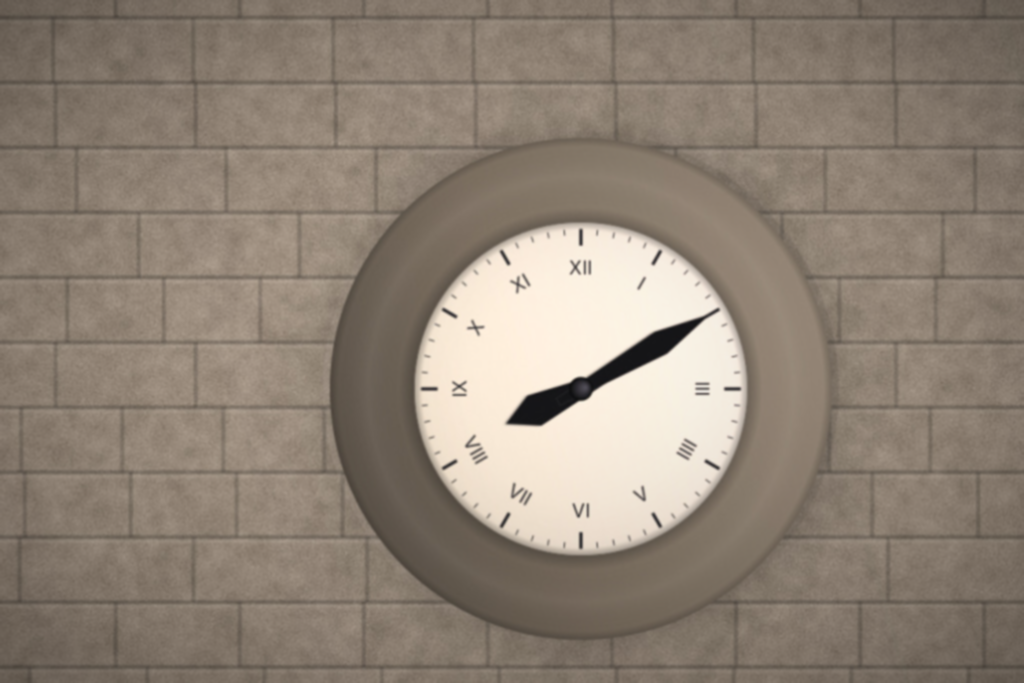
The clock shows 8.10
